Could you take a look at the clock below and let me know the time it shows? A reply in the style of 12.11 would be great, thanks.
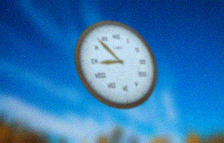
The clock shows 8.53
